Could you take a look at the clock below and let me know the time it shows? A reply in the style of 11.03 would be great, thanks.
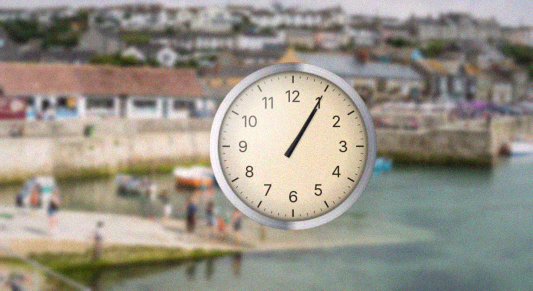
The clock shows 1.05
